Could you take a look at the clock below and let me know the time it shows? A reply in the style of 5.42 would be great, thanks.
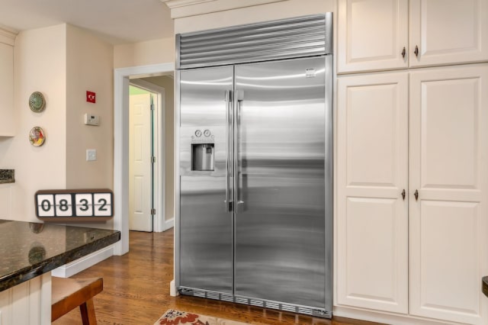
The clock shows 8.32
